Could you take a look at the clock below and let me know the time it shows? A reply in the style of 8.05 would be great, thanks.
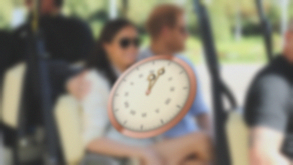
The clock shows 12.04
